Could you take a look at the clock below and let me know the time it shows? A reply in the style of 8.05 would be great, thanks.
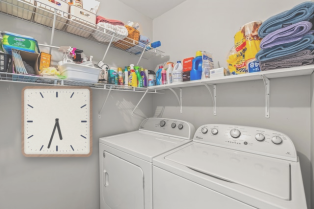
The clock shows 5.33
